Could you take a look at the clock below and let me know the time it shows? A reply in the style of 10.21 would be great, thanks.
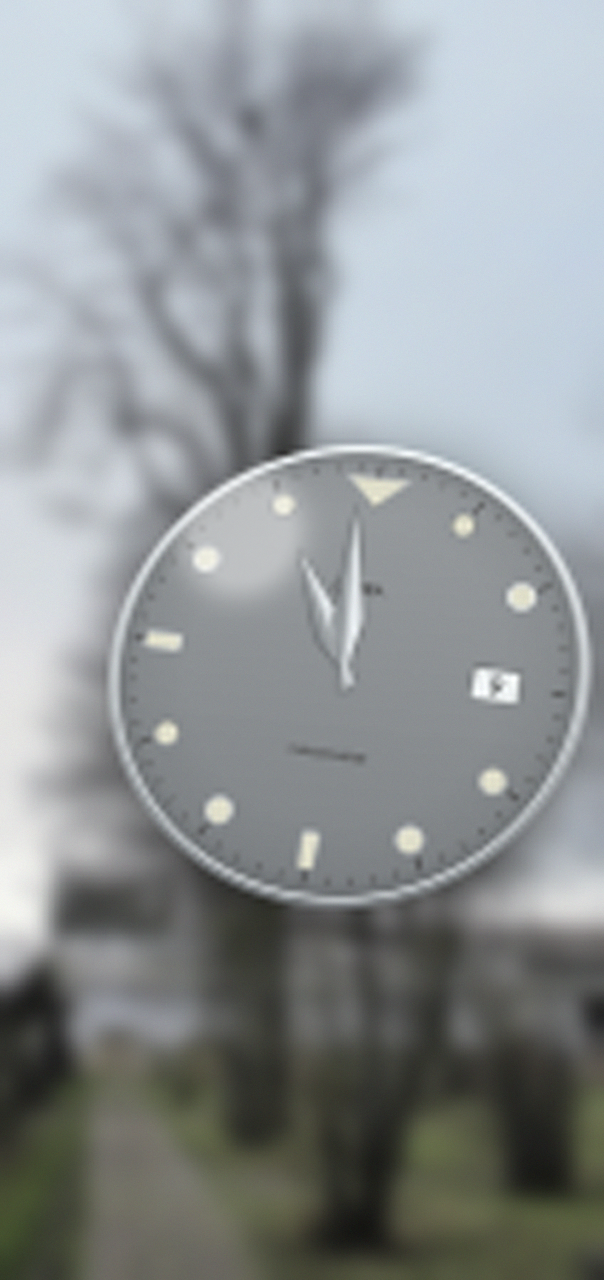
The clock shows 10.59
